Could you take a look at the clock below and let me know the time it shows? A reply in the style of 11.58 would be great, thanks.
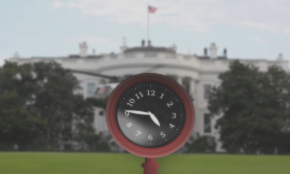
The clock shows 4.46
